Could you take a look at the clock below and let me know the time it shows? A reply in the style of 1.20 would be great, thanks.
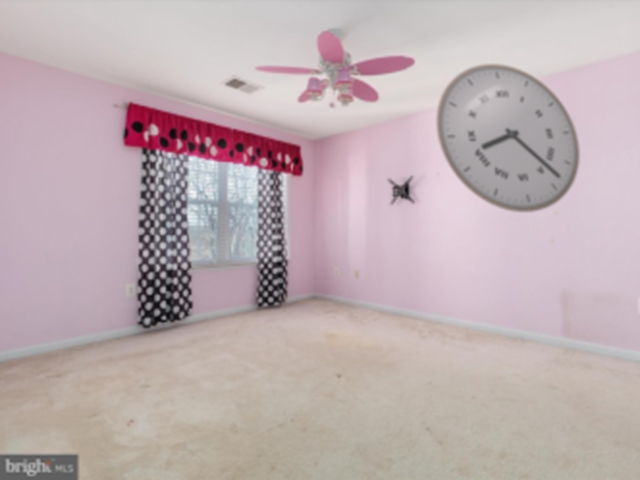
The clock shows 8.23
